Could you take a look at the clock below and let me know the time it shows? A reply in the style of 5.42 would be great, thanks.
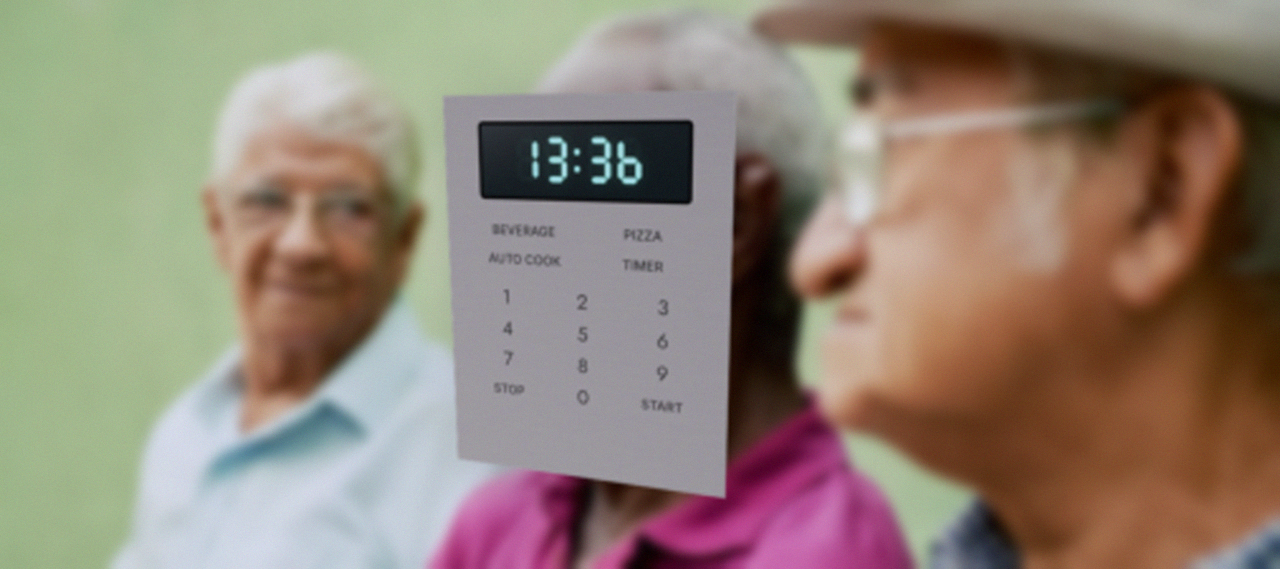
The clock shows 13.36
